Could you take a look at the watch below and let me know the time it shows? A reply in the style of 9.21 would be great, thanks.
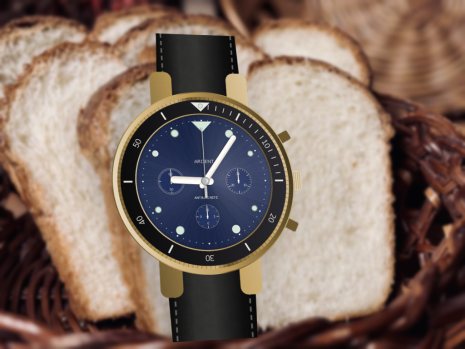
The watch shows 9.06
